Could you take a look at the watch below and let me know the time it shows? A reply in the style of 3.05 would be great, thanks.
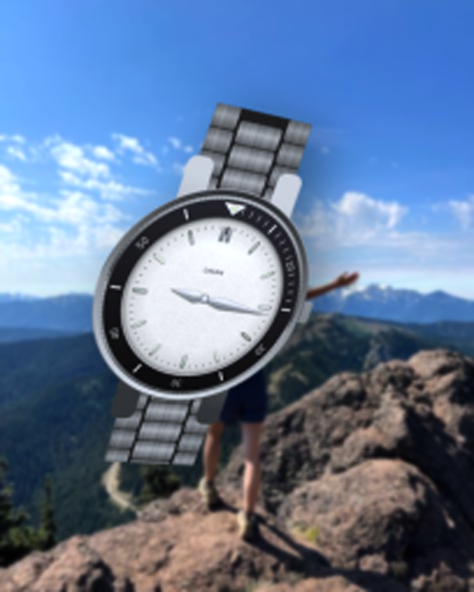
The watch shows 9.16
